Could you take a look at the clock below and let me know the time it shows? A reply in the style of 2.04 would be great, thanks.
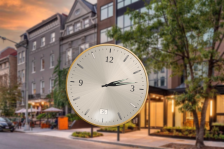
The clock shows 2.13
